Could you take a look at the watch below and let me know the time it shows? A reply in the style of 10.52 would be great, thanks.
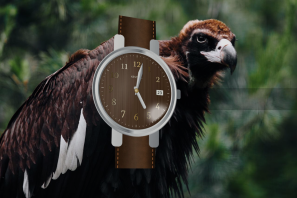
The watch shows 5.02
